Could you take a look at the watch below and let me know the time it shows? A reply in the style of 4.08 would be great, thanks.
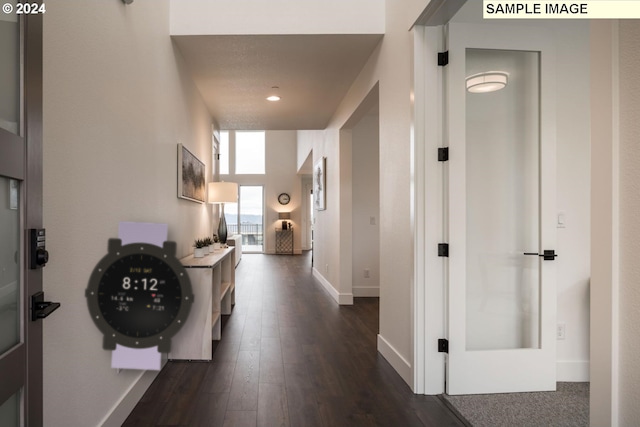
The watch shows 8.12
